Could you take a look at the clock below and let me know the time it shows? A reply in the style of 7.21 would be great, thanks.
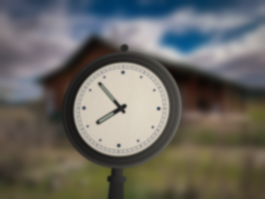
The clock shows 7.53
